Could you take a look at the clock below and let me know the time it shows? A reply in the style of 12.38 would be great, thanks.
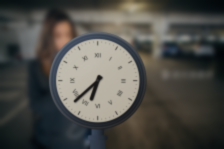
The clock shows 6.38
